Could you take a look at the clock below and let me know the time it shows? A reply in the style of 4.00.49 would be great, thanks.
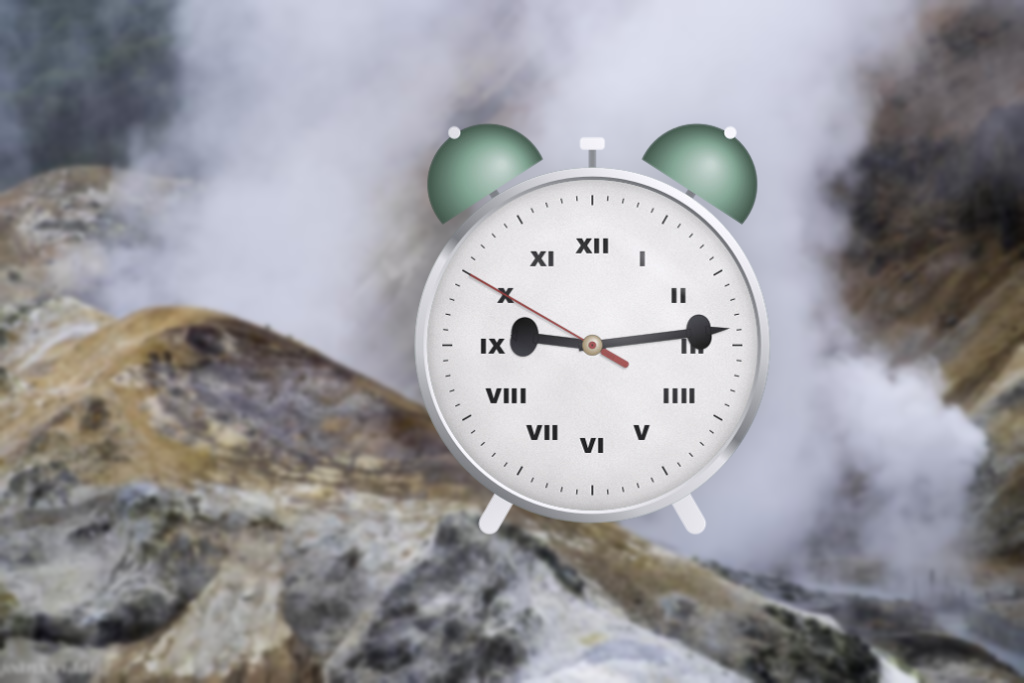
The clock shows 9.13.50
